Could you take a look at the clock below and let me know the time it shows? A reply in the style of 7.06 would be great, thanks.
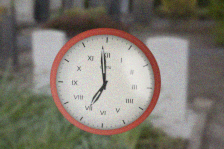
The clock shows 6.59
